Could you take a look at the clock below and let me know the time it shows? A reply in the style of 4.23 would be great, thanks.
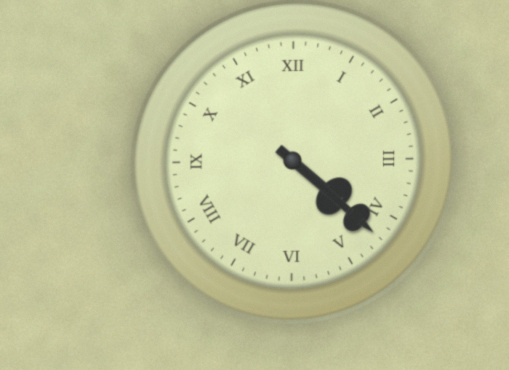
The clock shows 4.22
